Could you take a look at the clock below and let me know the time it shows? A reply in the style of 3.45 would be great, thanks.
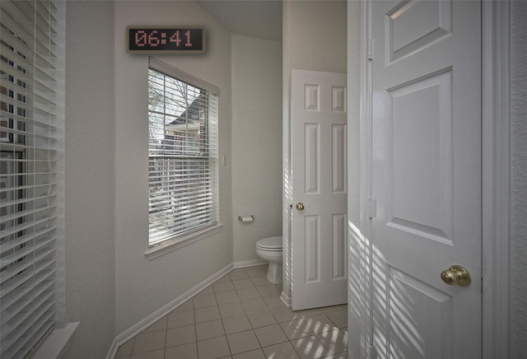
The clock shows 6.41
